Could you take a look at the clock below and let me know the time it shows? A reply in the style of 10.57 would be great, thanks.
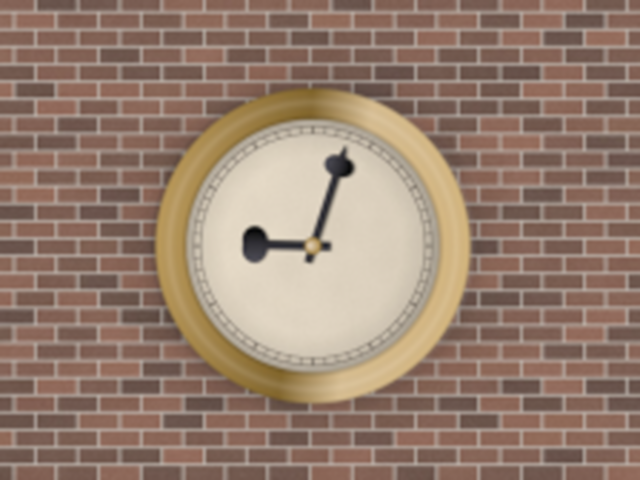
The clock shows 9.03
